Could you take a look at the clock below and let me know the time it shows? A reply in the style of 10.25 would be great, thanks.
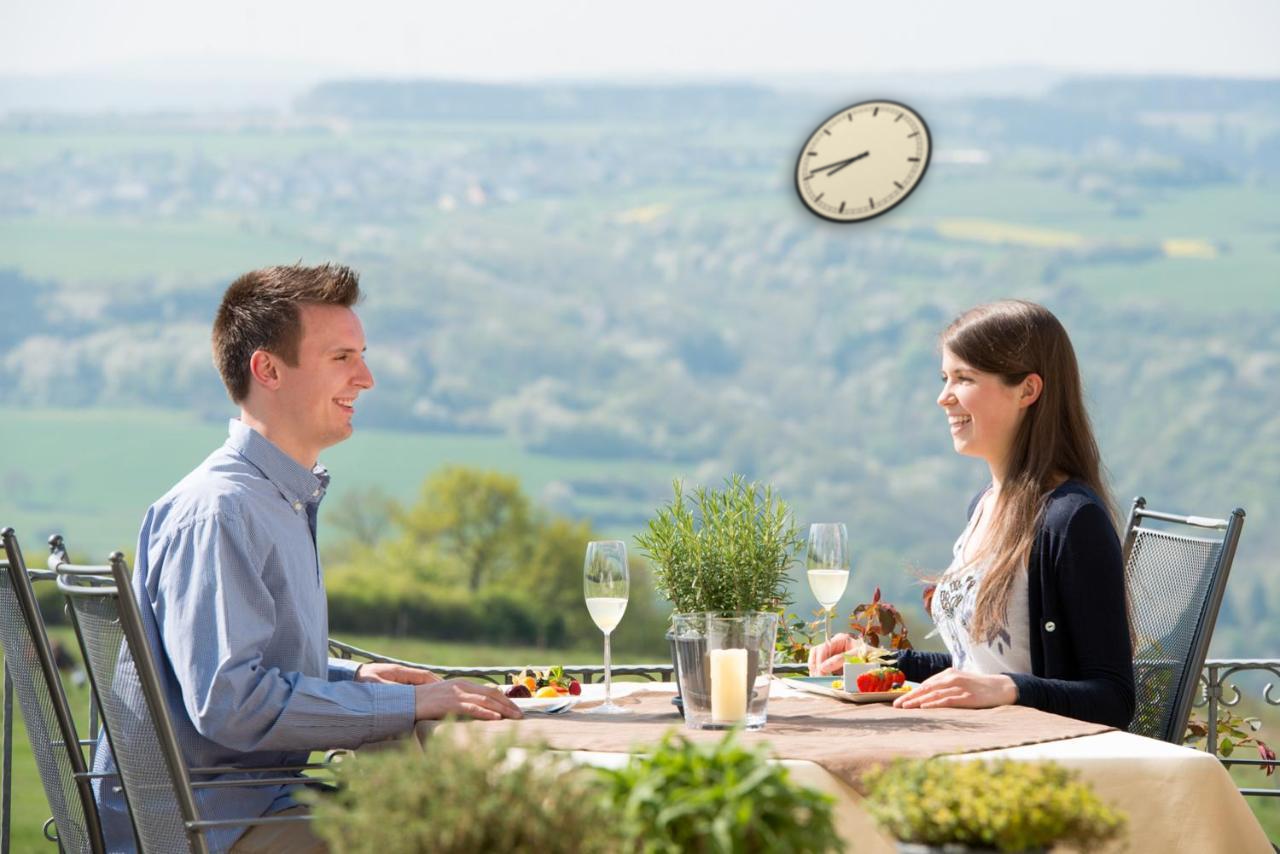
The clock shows 7.41
